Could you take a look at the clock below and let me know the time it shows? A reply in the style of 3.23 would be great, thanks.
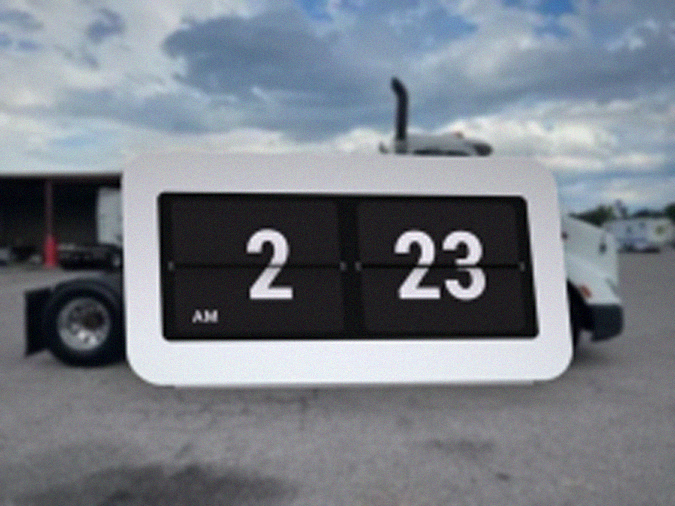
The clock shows 2.23
